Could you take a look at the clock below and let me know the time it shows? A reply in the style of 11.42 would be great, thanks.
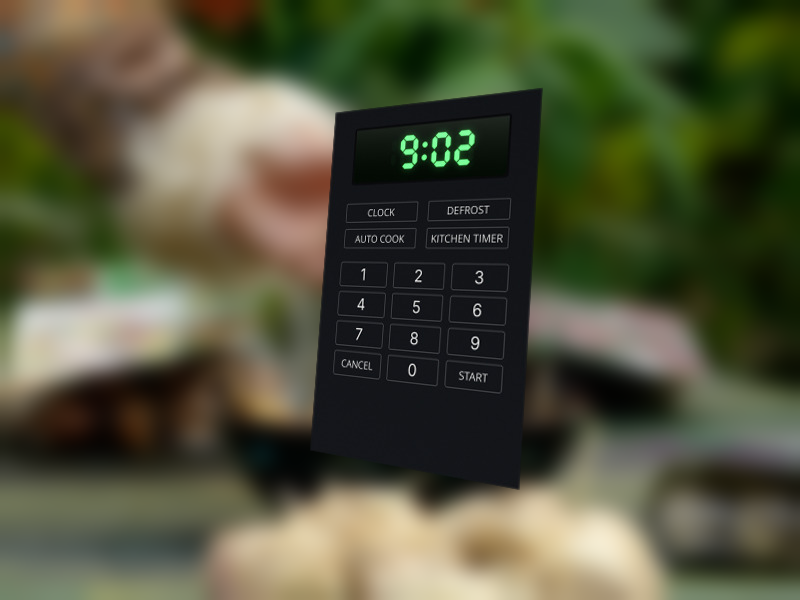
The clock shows 9.02
